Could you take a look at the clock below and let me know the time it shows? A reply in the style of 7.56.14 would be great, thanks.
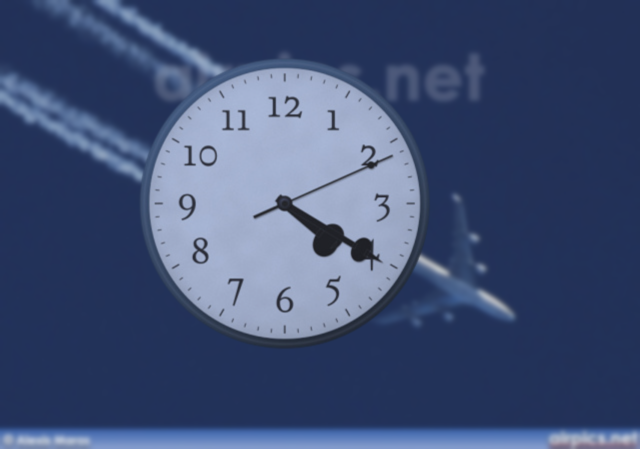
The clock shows 4.20.11
